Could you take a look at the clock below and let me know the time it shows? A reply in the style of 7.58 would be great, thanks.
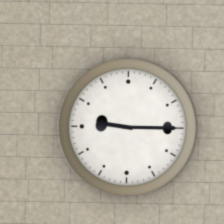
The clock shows 9.15
